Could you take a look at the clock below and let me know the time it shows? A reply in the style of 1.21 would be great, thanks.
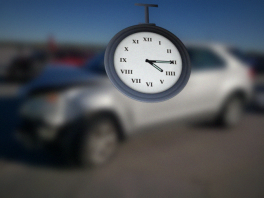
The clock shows 4.15
